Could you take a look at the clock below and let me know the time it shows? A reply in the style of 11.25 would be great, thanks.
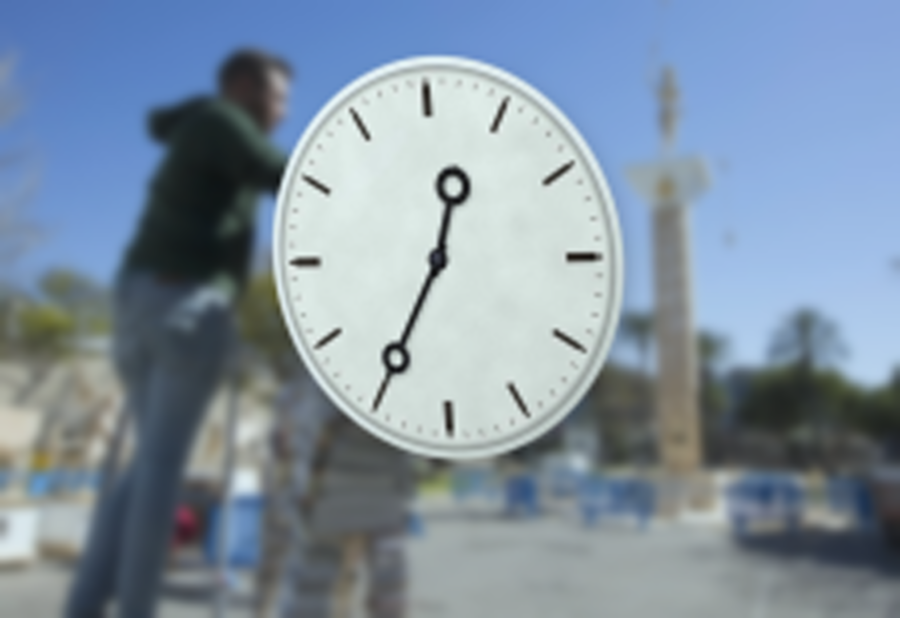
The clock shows 12.35
